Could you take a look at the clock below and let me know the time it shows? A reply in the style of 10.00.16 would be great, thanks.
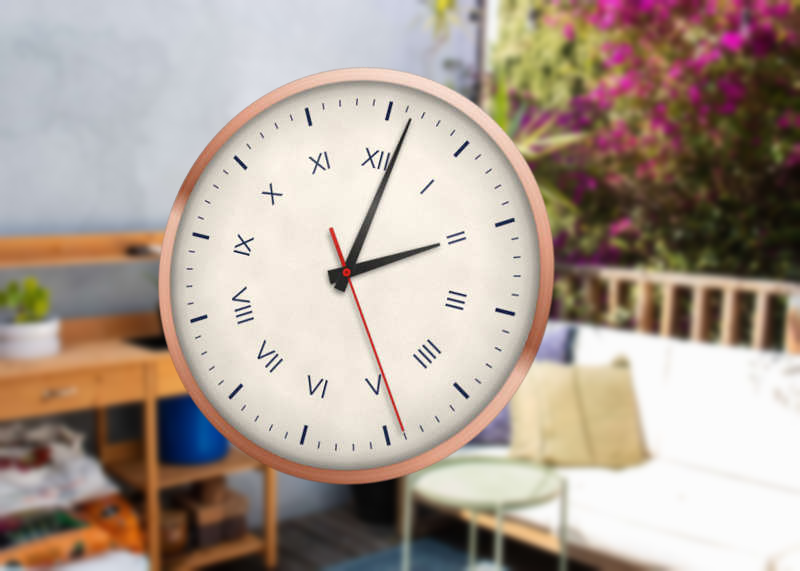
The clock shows 2.01.24
